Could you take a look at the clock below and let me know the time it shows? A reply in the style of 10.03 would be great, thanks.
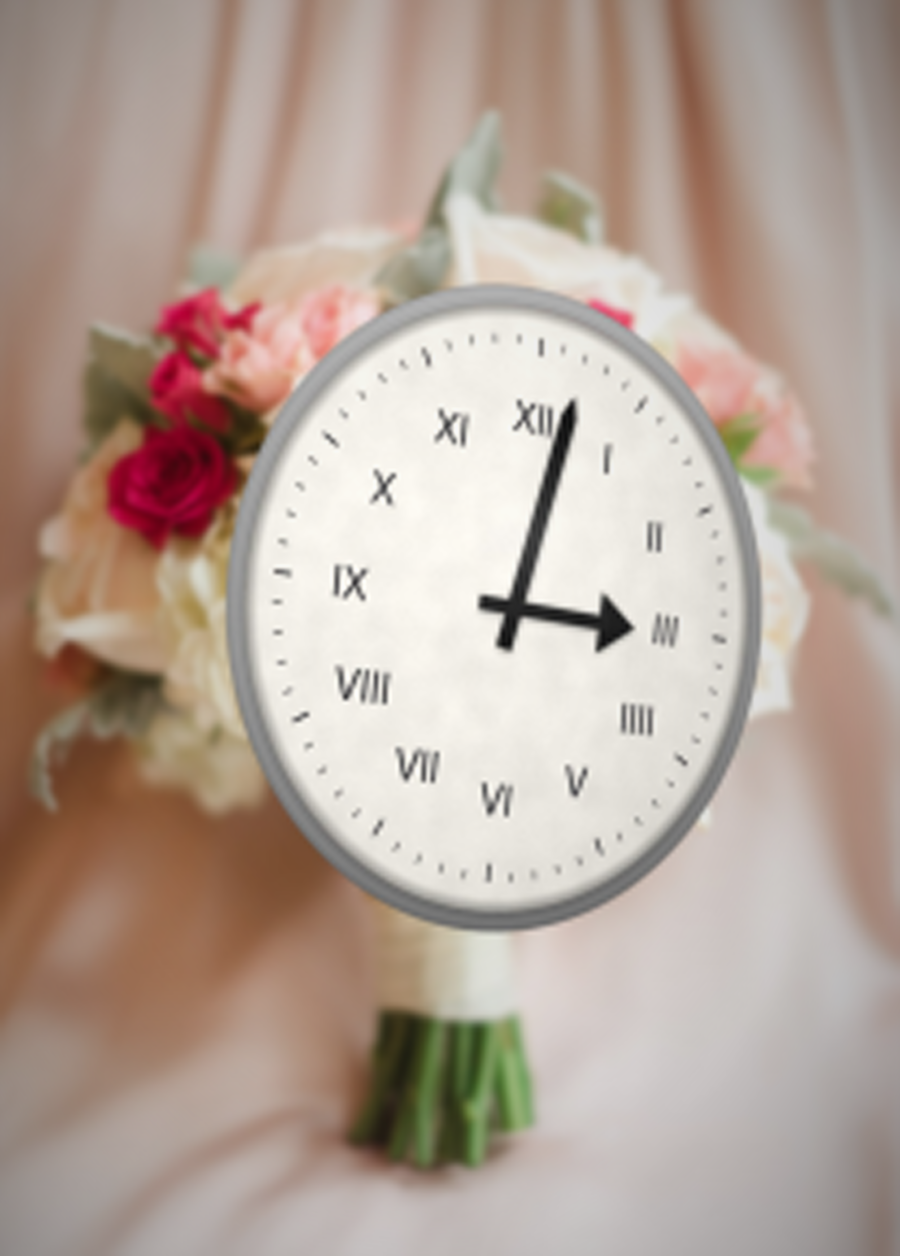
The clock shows 3.02
